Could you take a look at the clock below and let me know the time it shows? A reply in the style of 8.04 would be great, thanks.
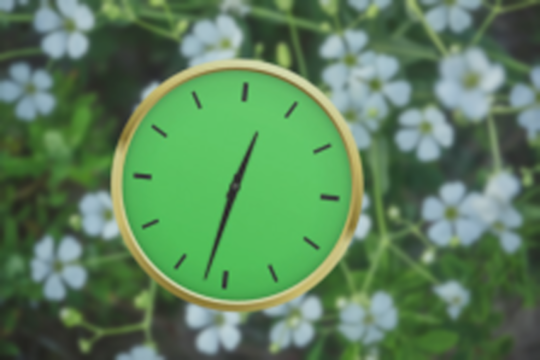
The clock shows 12.32
